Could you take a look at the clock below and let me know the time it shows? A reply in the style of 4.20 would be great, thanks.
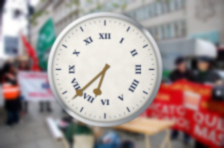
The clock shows 6.38
